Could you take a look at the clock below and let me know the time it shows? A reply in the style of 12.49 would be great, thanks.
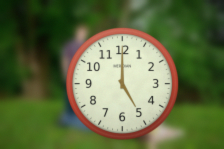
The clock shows 5.00
